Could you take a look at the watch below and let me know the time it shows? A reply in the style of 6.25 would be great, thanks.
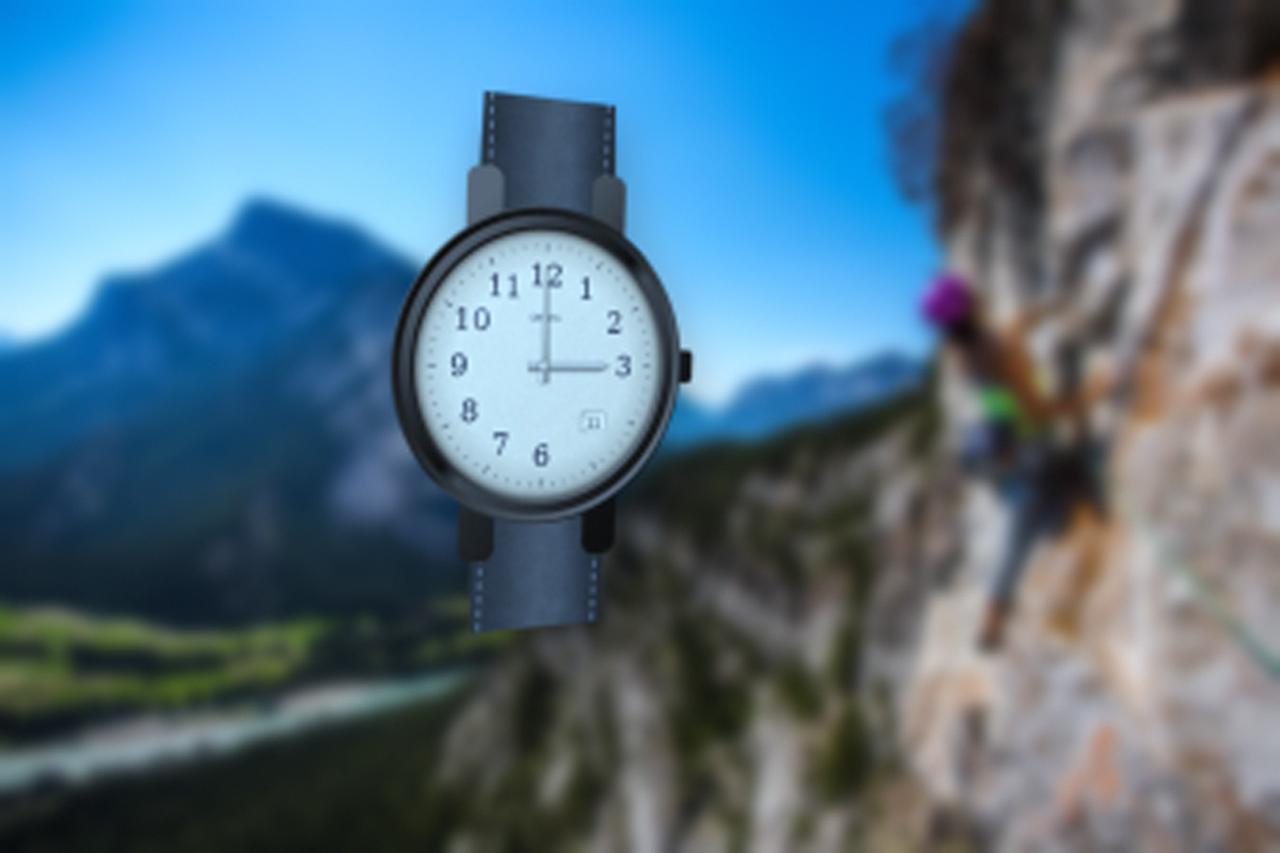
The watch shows 3.00
